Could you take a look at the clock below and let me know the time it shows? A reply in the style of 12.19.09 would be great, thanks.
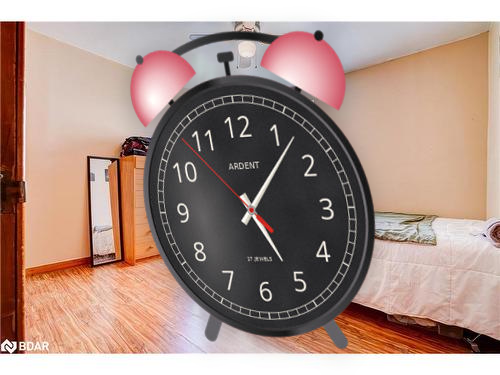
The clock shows 5.06.53
